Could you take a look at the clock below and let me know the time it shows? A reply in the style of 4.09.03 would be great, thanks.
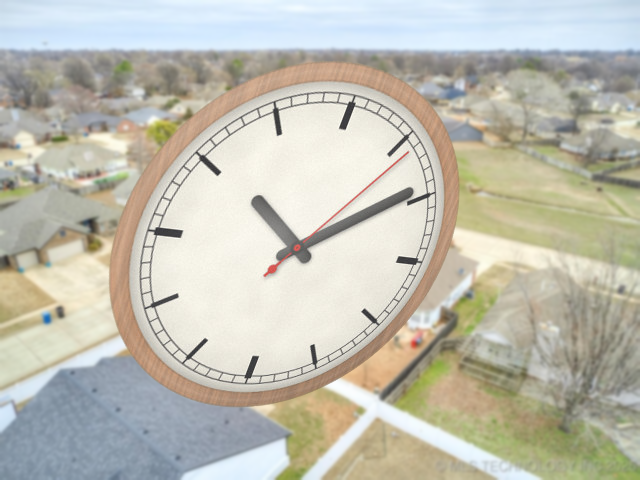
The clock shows 10.09.06
